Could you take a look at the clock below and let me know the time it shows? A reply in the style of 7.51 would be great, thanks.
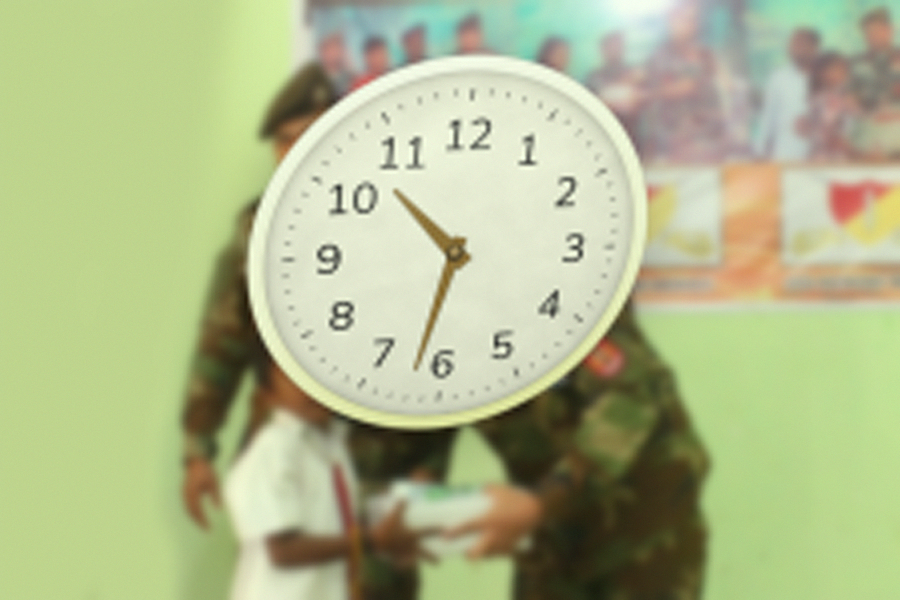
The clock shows 10.32
